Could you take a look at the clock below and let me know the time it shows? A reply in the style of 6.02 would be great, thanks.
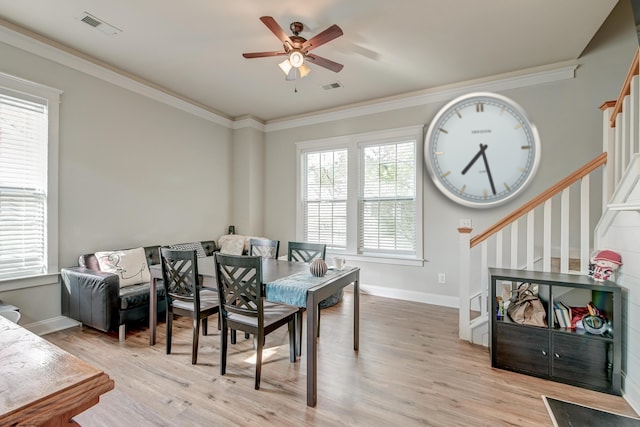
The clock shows 7.28
